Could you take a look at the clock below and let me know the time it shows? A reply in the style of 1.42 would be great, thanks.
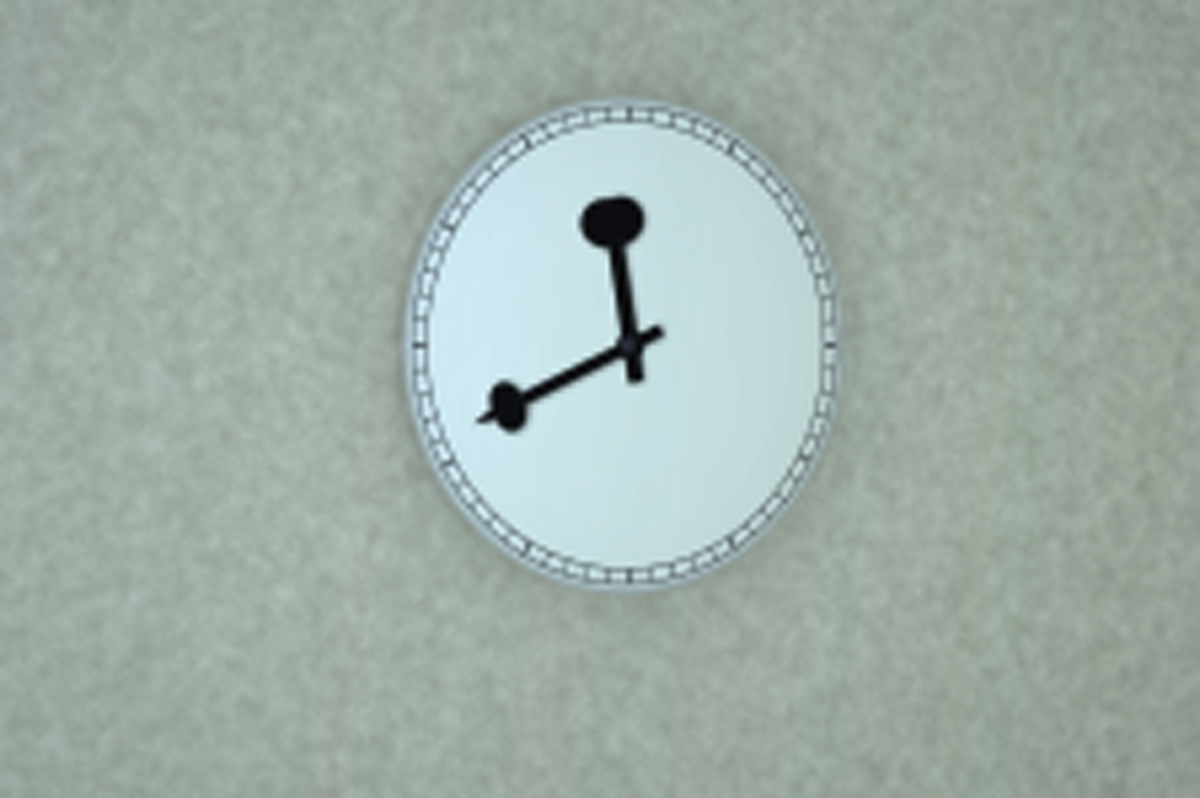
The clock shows 11.41
